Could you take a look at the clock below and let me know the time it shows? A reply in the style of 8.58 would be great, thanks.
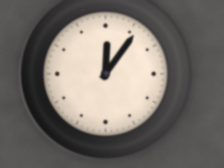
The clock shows 12.06
